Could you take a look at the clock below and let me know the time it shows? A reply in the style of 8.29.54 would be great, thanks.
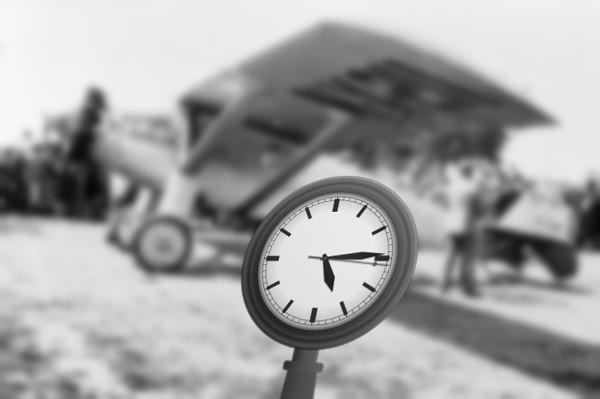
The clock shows 5.14.16
